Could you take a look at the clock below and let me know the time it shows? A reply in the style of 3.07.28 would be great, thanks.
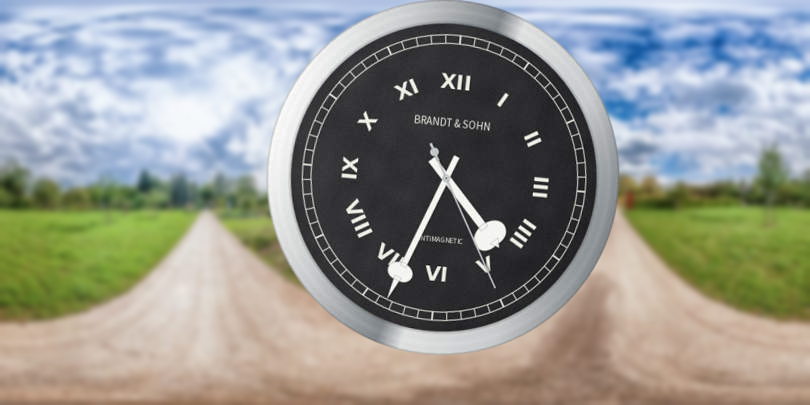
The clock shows 4.33.25
